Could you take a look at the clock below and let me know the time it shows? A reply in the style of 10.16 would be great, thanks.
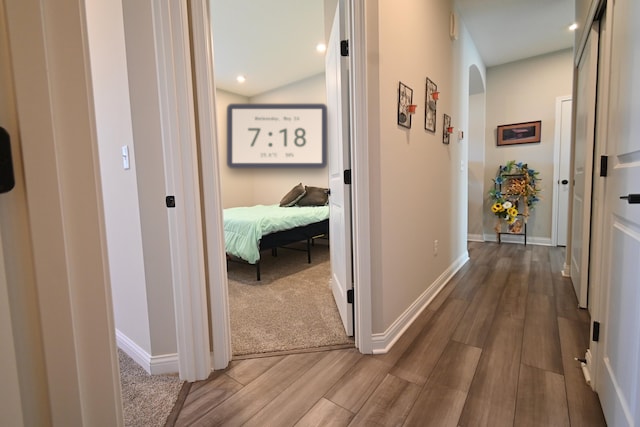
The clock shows 7.18
